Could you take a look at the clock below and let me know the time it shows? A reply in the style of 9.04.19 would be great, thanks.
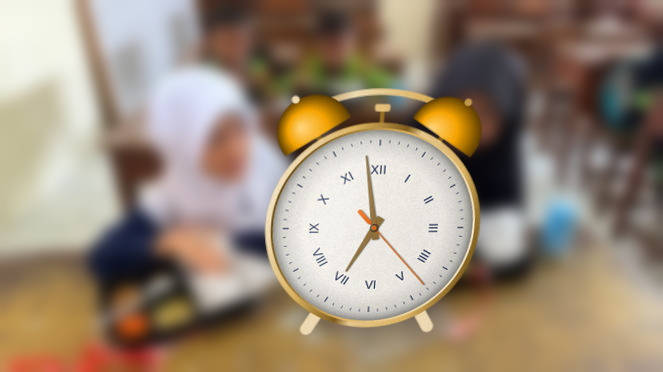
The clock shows 6.58.23
